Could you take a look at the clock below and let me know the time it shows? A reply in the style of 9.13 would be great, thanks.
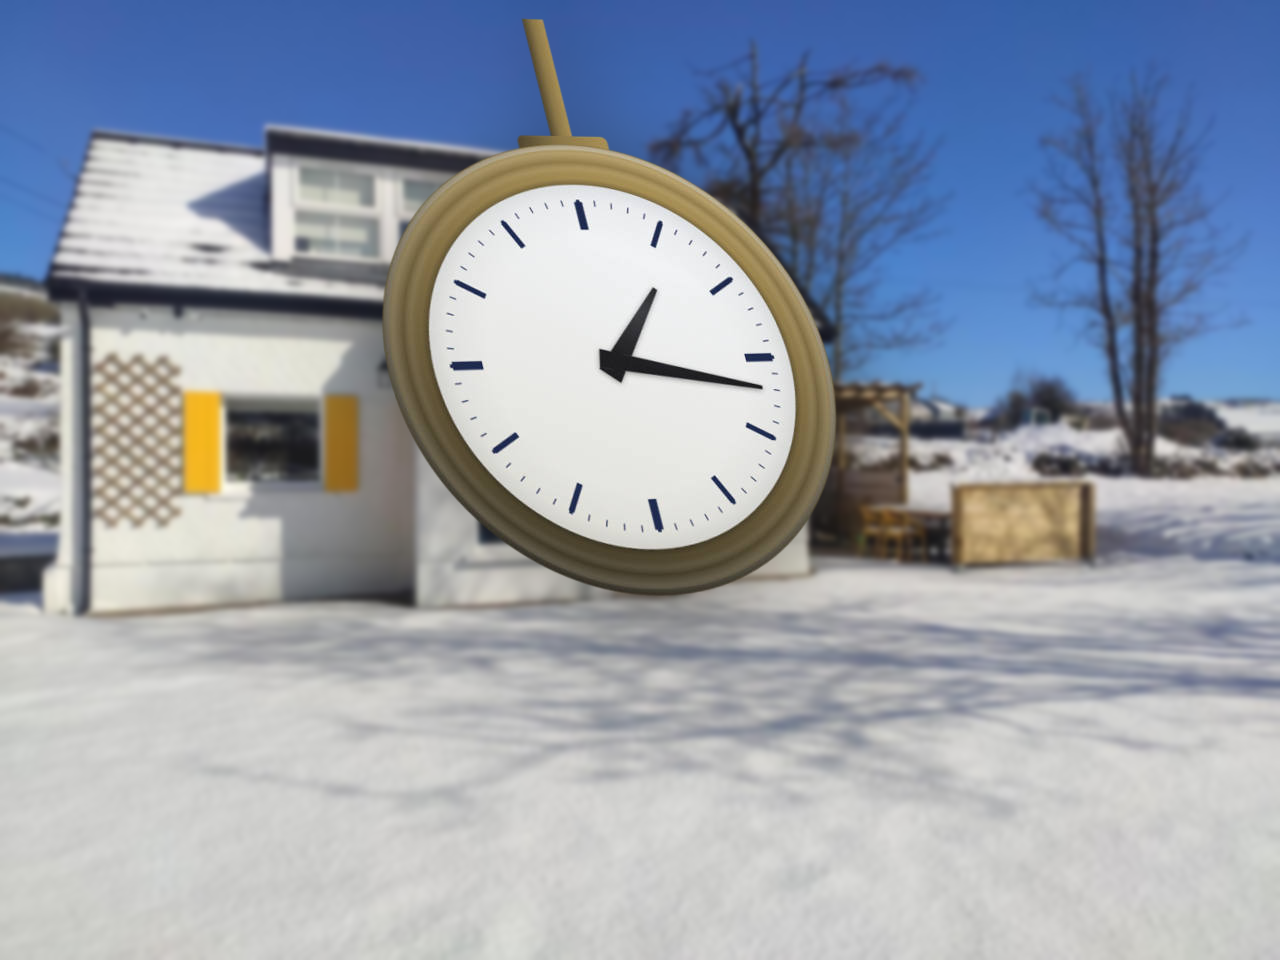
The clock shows 1.17
